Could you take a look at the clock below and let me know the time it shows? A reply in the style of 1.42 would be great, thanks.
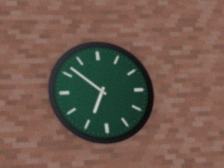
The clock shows 6.52
